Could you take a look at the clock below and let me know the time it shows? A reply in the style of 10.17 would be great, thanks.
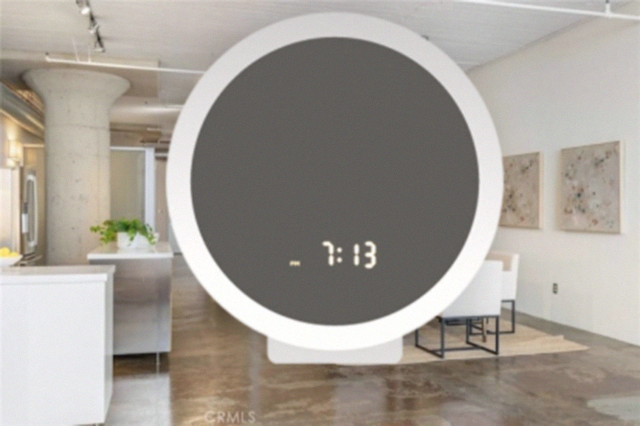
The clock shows 7.13
